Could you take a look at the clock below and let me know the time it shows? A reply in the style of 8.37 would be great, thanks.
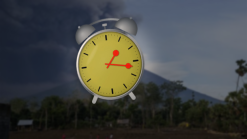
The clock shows 1.17
